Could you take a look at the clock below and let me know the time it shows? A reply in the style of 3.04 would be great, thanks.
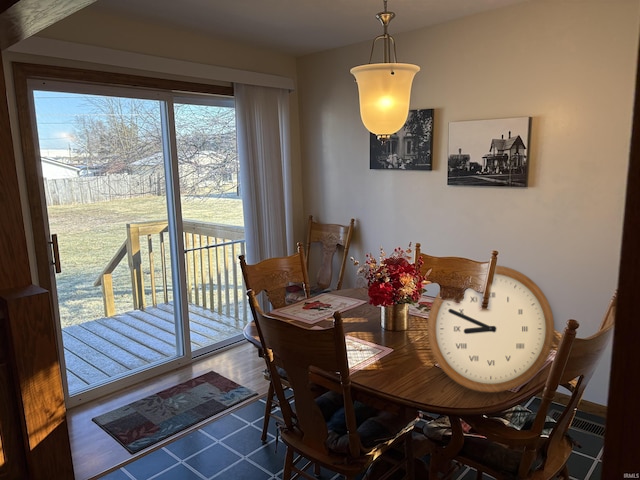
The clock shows 8.49
